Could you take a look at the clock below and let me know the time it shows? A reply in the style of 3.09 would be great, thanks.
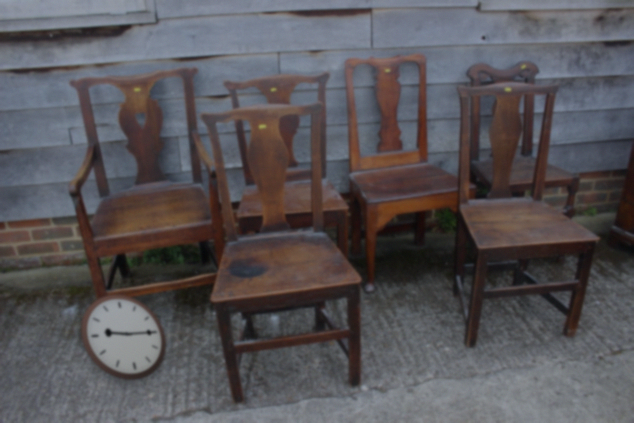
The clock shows 9.15
